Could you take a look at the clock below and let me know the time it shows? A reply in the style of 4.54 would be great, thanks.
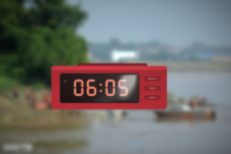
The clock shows 6.05
